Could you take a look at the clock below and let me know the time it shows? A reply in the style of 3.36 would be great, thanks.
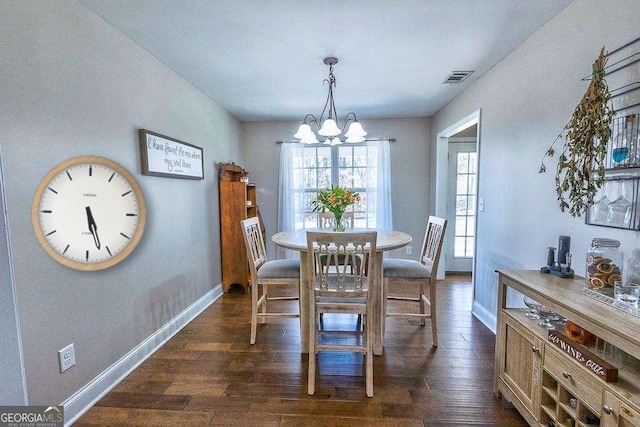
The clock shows 5.27
